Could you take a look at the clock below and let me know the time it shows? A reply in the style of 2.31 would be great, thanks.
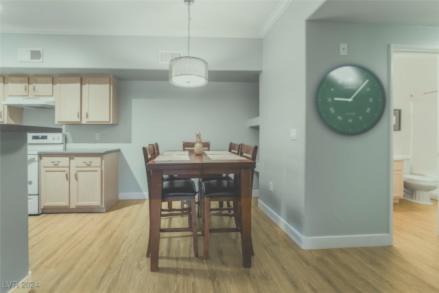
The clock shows 9.07
